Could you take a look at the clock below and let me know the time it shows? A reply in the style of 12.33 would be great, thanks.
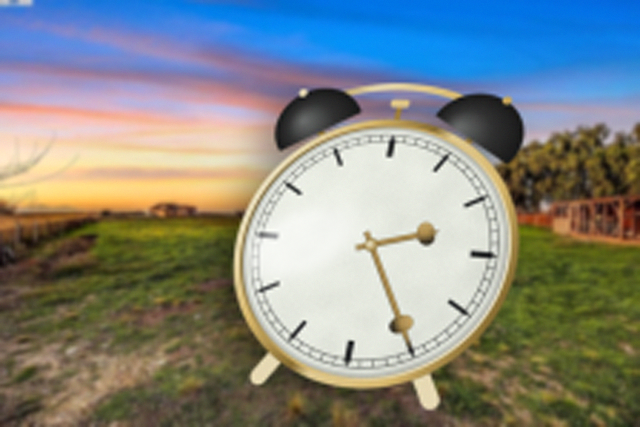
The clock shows 2.25
